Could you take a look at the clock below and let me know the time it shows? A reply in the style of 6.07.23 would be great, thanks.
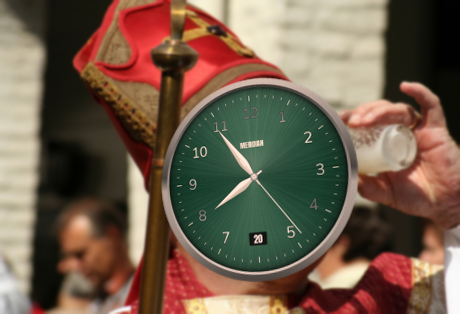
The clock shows 7.54.24
